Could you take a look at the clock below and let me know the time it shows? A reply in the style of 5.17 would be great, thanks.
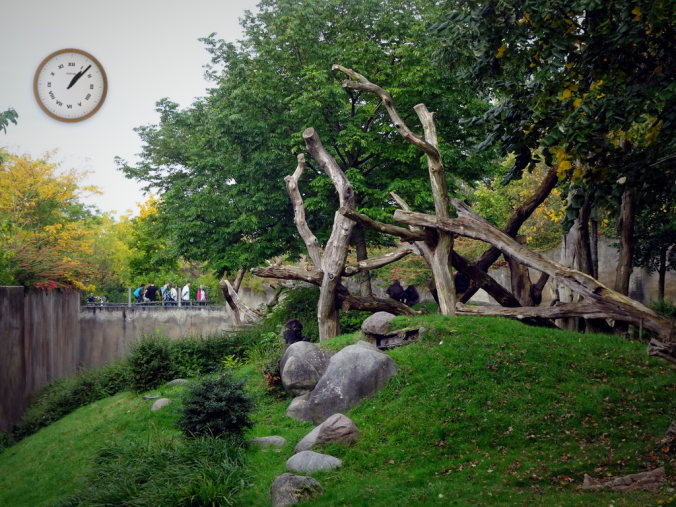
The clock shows 1.07
